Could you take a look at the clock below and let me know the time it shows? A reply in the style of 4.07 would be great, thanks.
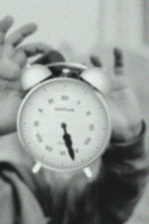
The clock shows 5.27
